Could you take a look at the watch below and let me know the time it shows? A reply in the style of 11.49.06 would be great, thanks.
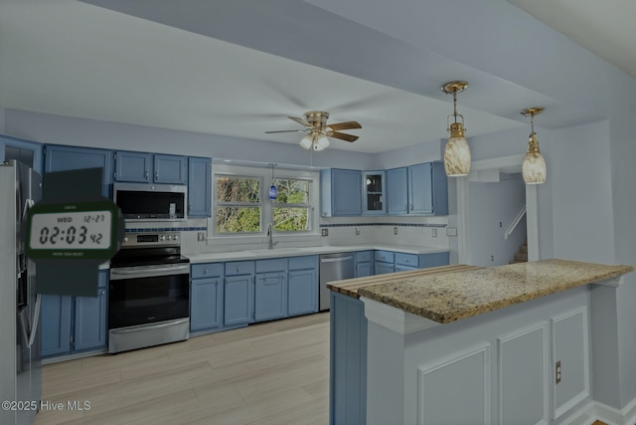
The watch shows 2.03.42
